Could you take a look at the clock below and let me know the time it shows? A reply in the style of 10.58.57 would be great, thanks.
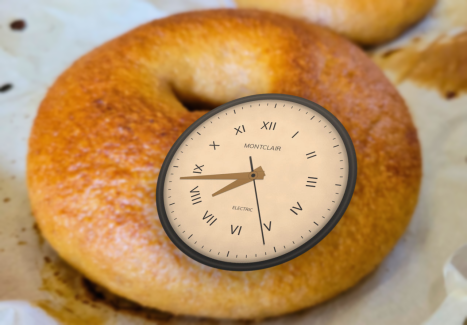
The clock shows 7.43.26
